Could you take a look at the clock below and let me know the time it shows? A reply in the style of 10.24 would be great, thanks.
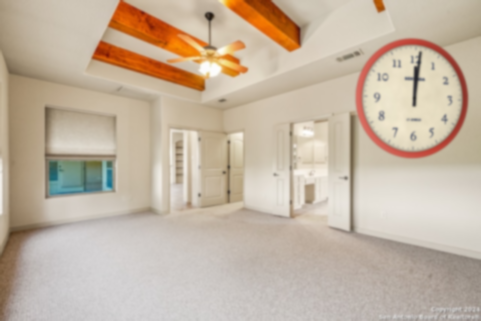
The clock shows 12.01
